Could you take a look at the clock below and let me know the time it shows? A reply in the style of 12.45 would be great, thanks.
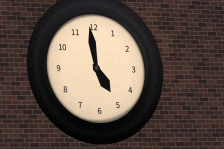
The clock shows 4.59
